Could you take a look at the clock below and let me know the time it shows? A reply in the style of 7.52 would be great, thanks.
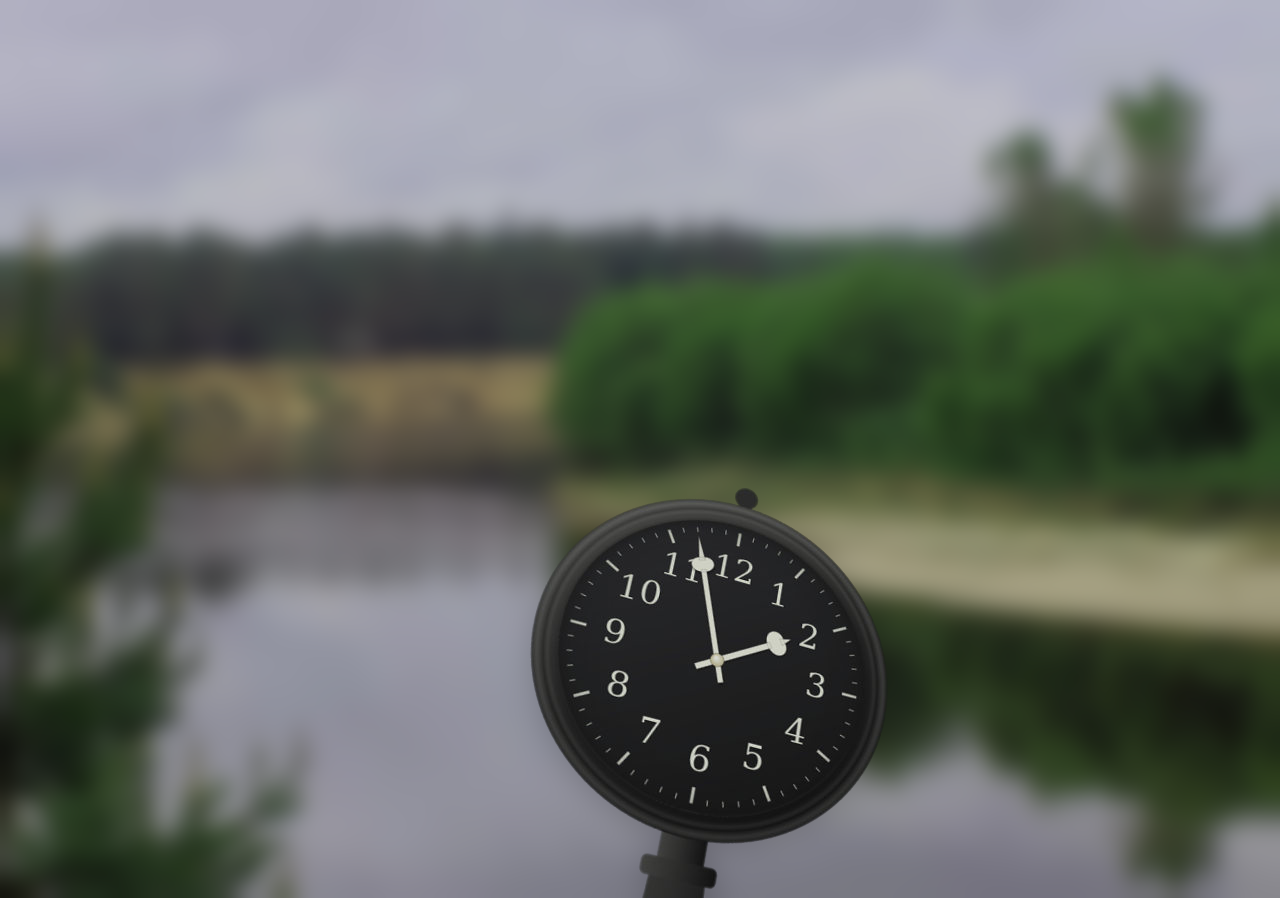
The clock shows 1.57
